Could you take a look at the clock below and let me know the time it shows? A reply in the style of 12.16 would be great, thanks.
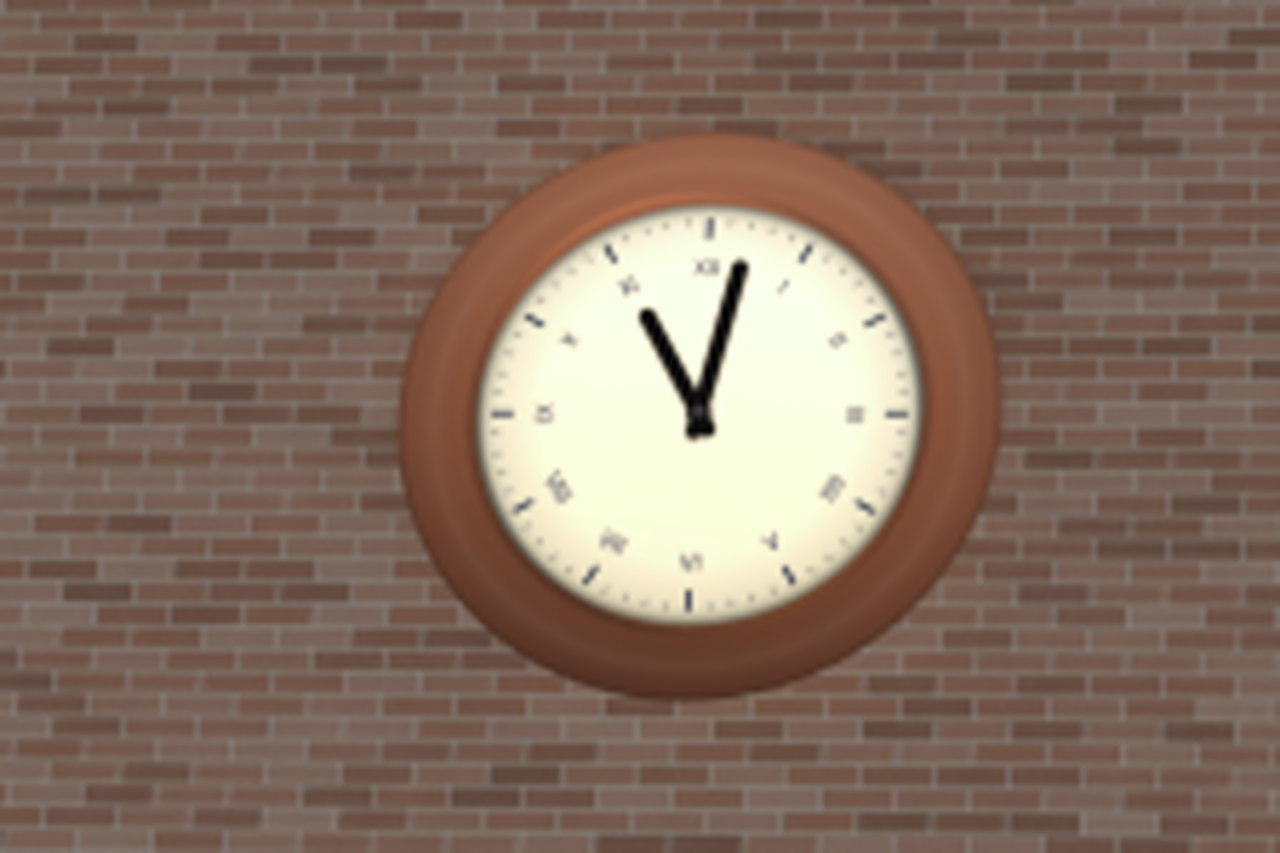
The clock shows 11.02
